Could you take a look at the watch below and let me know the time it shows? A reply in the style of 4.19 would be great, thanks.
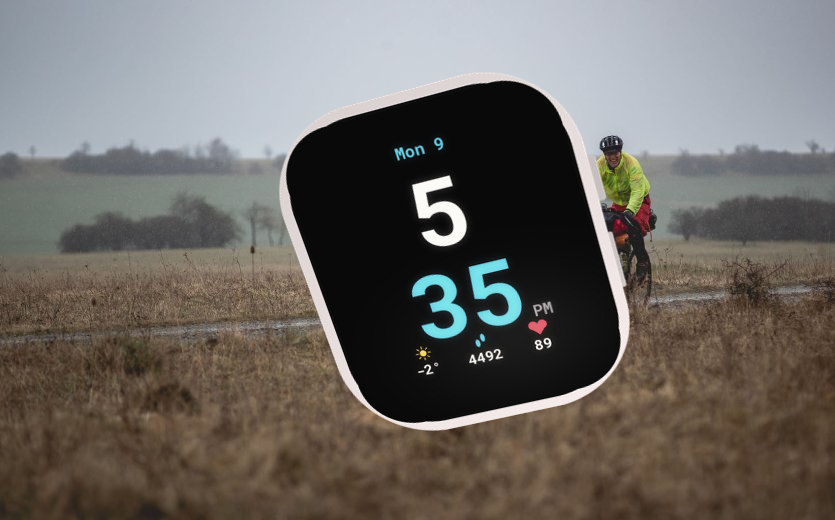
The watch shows 5.35
